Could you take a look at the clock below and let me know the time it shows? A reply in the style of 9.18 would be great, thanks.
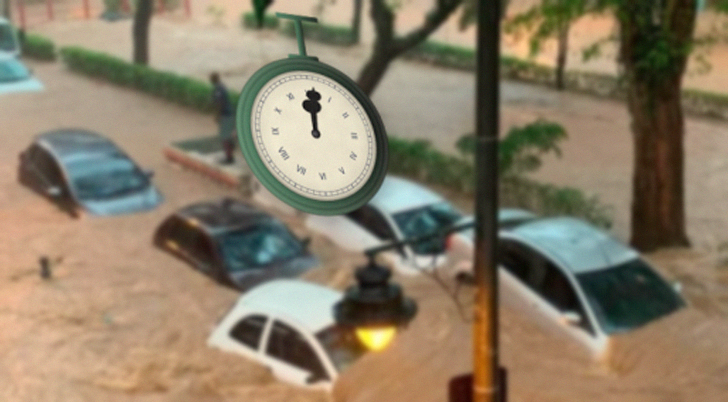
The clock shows 12.01
